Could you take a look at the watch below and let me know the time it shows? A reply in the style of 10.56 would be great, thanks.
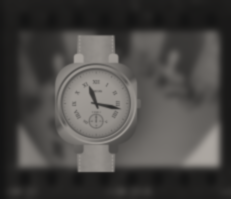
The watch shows 11.17
